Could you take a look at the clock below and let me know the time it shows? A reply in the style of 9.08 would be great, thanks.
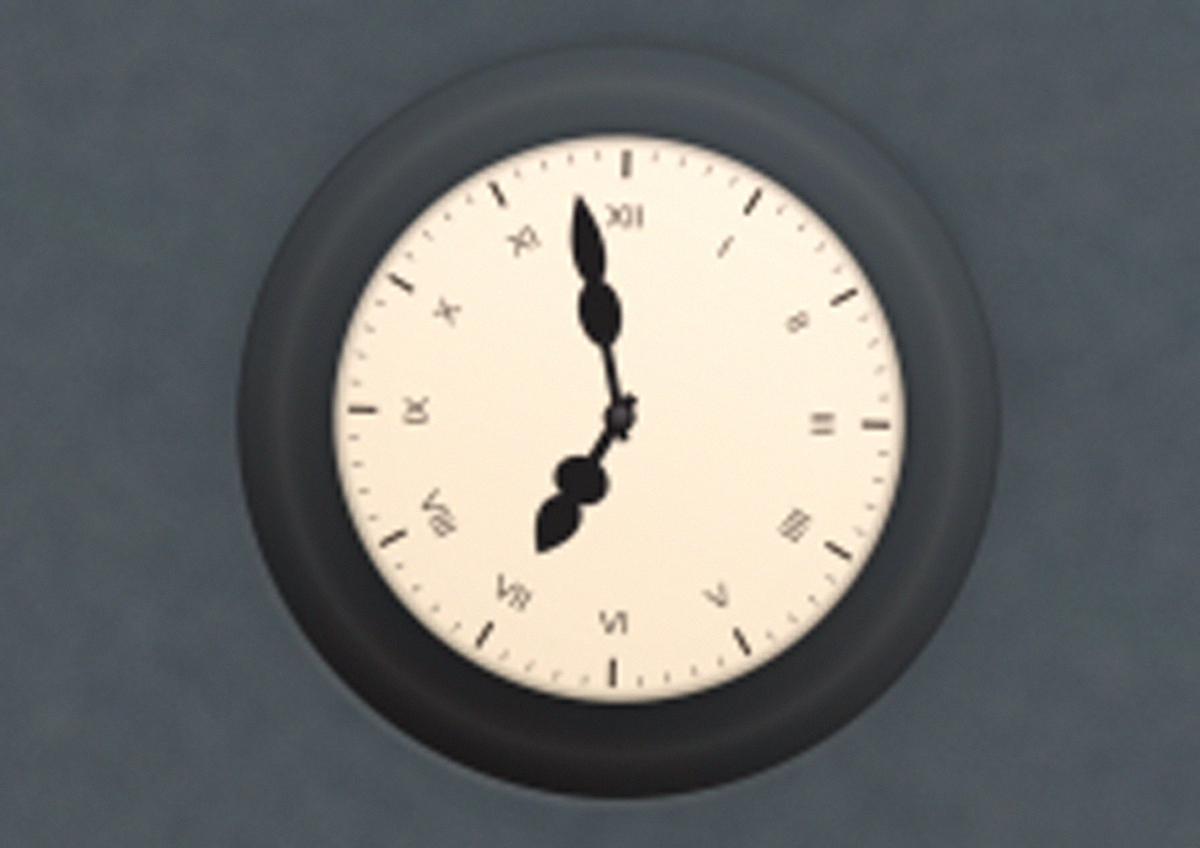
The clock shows 6.58
